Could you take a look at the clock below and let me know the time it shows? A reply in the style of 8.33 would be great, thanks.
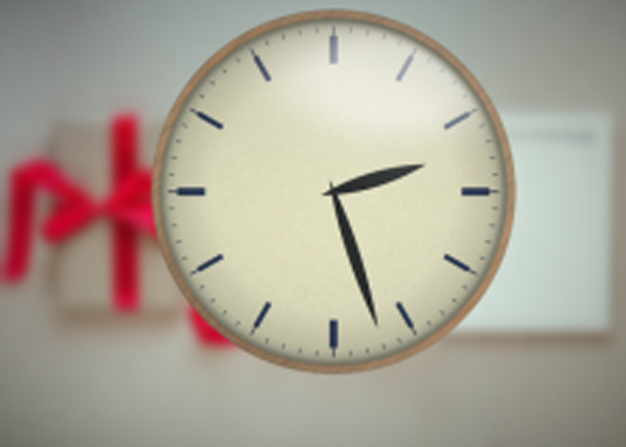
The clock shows 2.27
